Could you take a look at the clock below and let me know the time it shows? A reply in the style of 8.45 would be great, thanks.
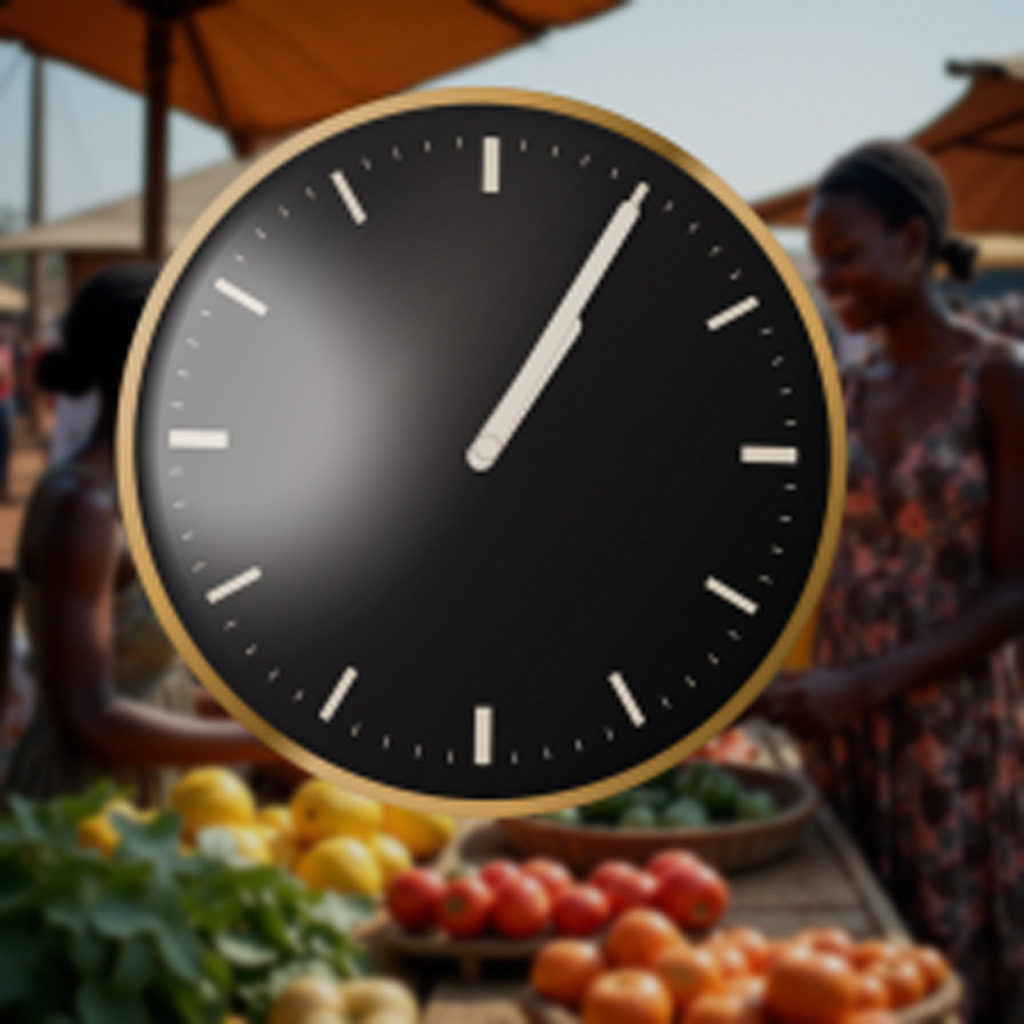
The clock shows 1.05
